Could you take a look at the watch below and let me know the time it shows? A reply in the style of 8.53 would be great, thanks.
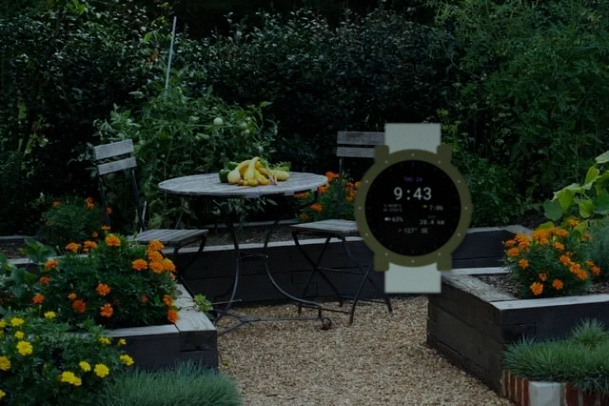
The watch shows 9.43
